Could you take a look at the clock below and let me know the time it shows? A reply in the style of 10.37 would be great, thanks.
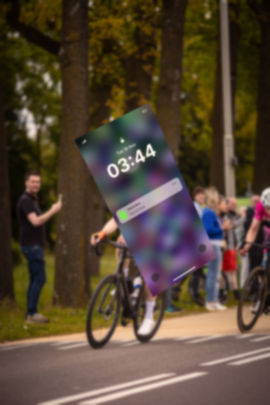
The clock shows 3.44
